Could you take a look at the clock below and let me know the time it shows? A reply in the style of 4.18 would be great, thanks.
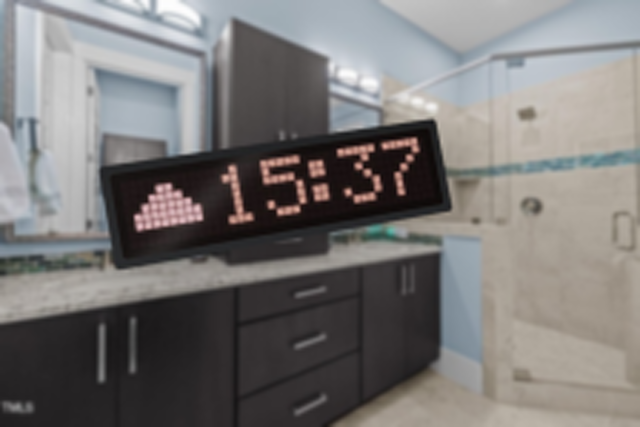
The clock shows 15.37
